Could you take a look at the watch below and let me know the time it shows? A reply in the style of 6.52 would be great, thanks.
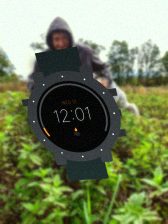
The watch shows 12.01
